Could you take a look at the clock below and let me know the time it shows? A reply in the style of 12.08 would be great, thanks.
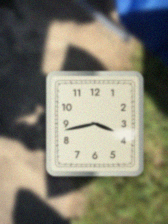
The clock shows 3.43
